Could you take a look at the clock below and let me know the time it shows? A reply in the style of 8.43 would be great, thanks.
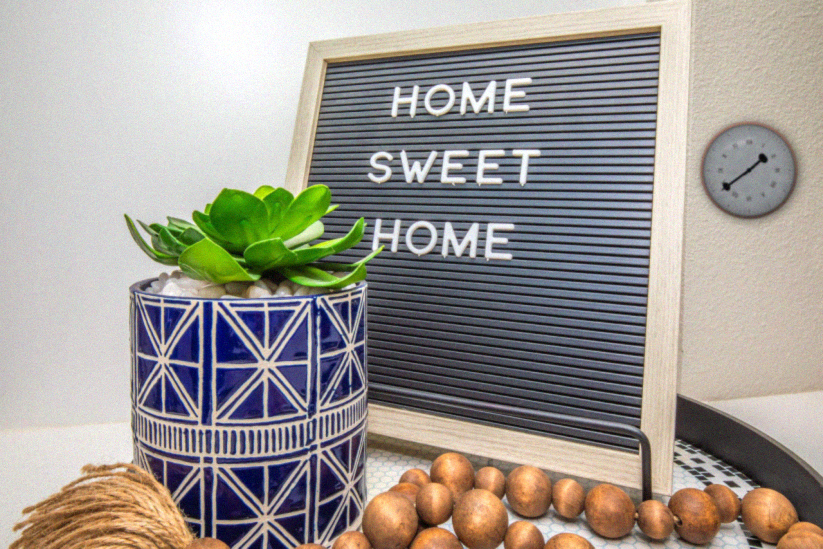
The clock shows 1.39
